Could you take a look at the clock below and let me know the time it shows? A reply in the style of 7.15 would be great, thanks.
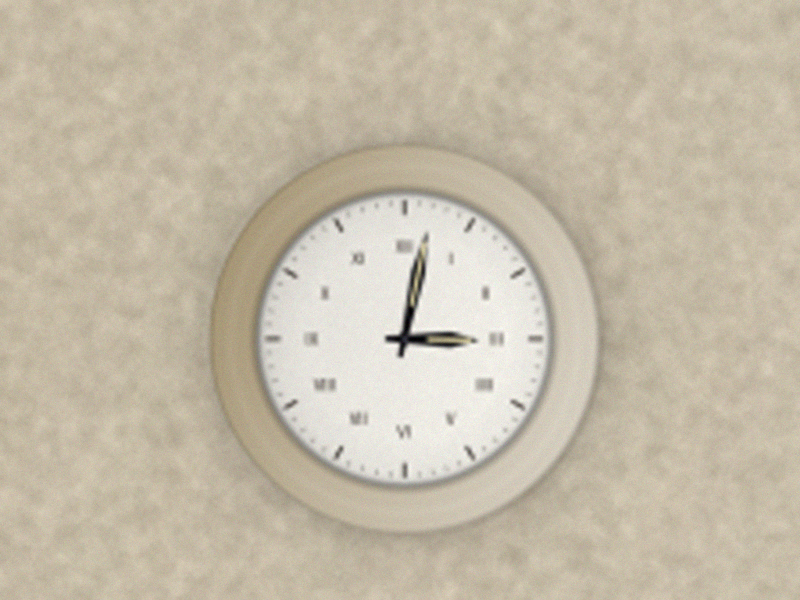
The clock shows 3.02
